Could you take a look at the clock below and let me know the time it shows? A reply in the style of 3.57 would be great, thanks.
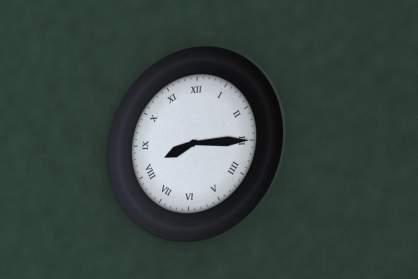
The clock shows 8.15
